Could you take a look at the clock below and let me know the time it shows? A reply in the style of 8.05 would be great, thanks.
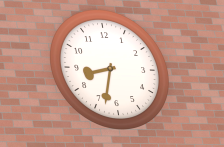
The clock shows 8.33
